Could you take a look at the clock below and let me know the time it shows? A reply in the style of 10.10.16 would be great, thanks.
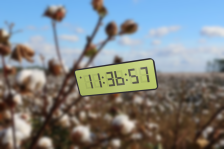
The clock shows 11.36.57
